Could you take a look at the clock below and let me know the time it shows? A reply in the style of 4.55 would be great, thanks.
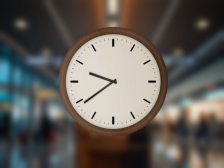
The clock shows 9.39
